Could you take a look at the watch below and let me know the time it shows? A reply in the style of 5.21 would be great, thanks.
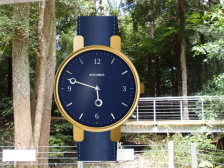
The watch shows 5.48
